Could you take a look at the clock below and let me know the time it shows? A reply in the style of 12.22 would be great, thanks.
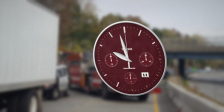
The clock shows 9.58
